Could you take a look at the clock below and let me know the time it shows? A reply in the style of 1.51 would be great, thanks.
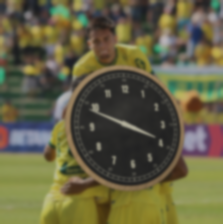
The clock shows 3.49
